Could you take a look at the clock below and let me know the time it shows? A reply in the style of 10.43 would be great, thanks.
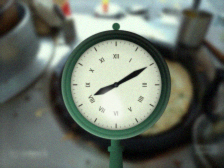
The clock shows 8.10
